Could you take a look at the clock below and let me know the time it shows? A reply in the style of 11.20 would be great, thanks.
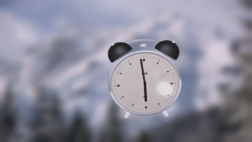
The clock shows 5.59
